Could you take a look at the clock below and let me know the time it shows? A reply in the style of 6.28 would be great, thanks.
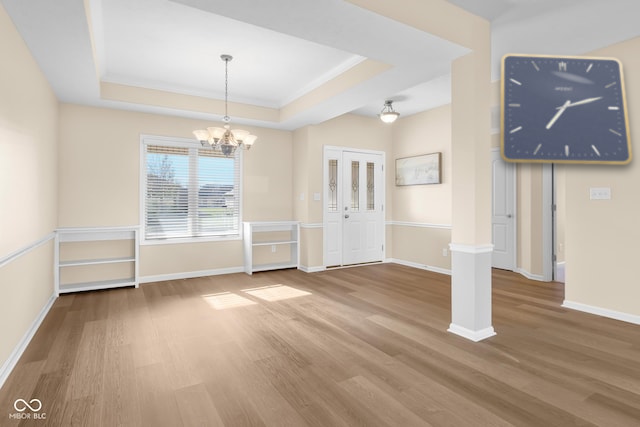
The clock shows 7.12
